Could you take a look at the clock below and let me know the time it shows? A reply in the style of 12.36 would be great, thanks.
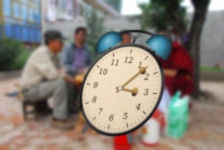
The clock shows 3.07
